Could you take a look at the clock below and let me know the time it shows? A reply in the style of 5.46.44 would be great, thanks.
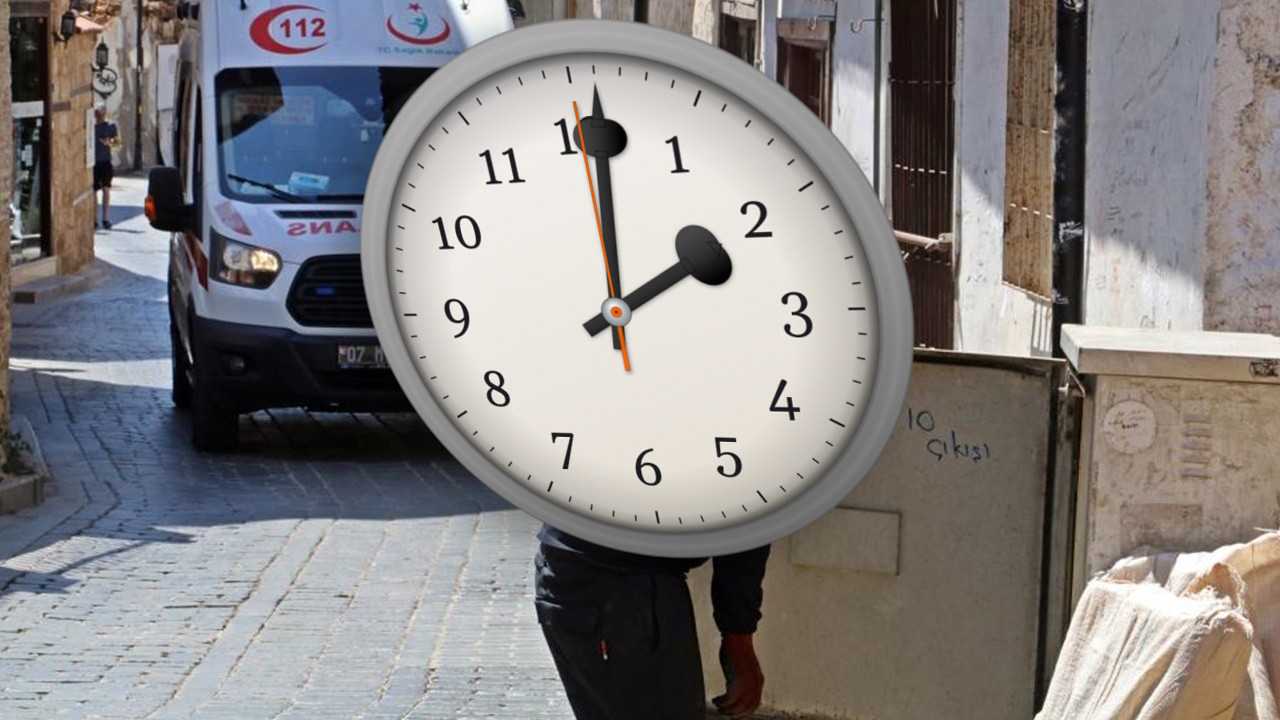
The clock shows 2.01.00
